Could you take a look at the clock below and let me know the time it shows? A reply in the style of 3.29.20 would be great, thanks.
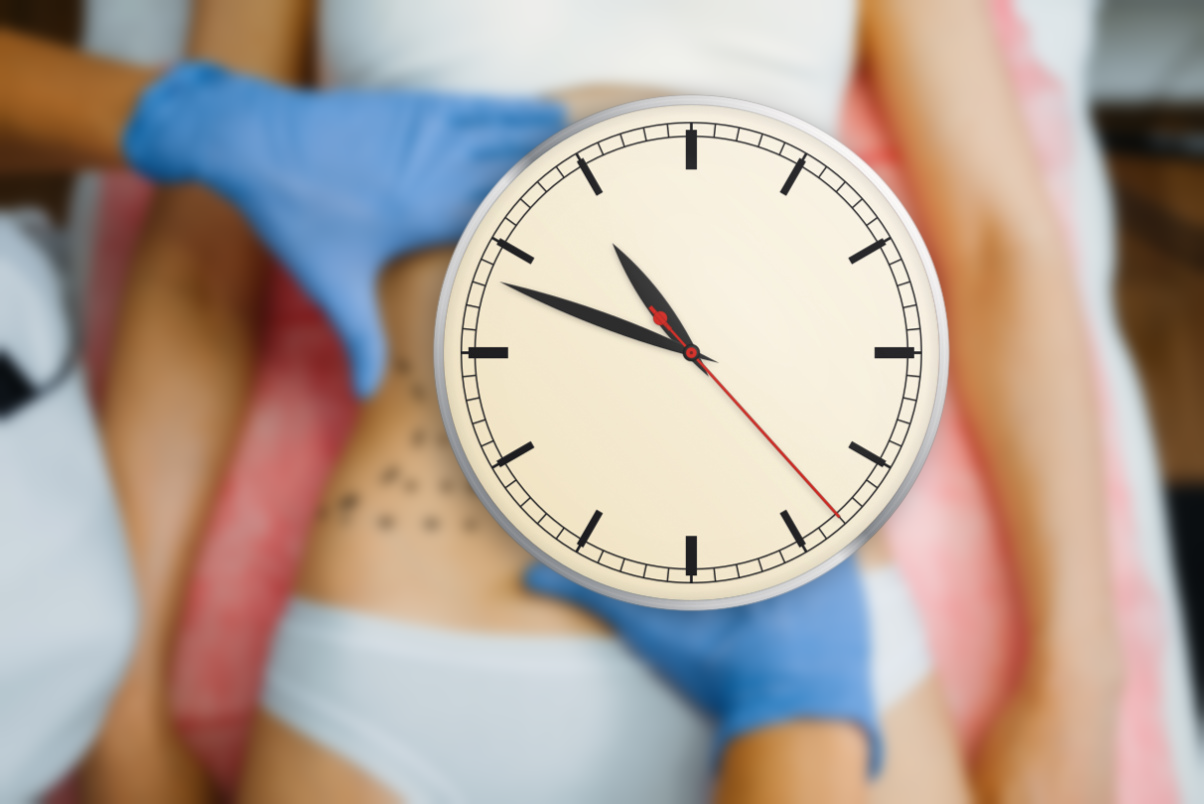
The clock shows 10.48.23
